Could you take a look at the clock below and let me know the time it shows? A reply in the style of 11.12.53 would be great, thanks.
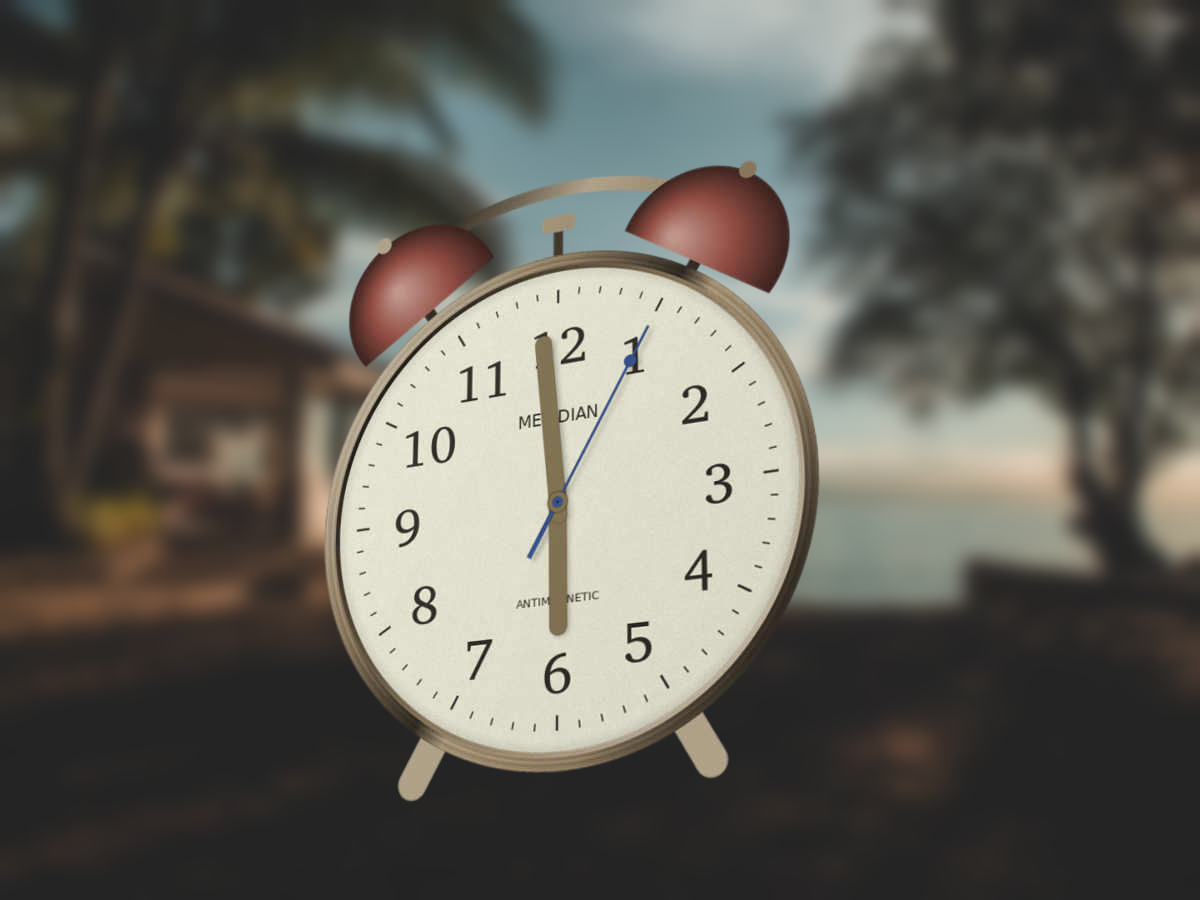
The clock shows 5.59.05
